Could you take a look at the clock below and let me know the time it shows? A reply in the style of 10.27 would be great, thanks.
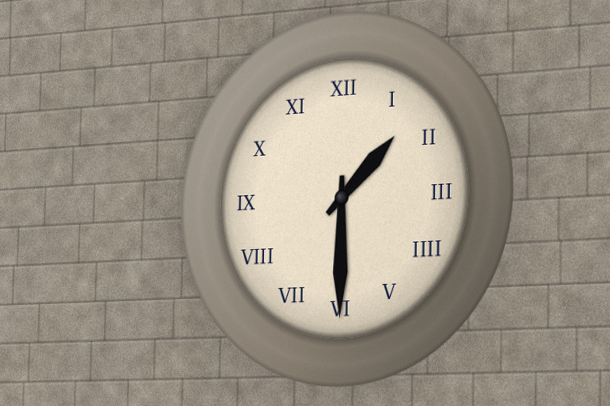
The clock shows 1.30
